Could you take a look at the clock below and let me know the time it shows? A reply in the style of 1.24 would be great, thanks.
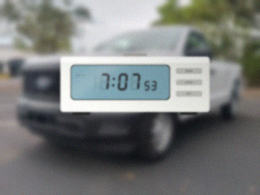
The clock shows 7.07
